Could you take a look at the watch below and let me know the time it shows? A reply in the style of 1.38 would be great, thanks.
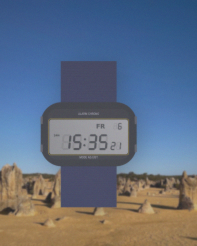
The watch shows 15.35
